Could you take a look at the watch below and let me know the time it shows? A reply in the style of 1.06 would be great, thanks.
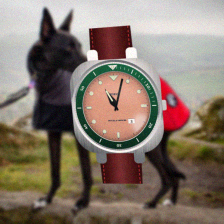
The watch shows 11.03
